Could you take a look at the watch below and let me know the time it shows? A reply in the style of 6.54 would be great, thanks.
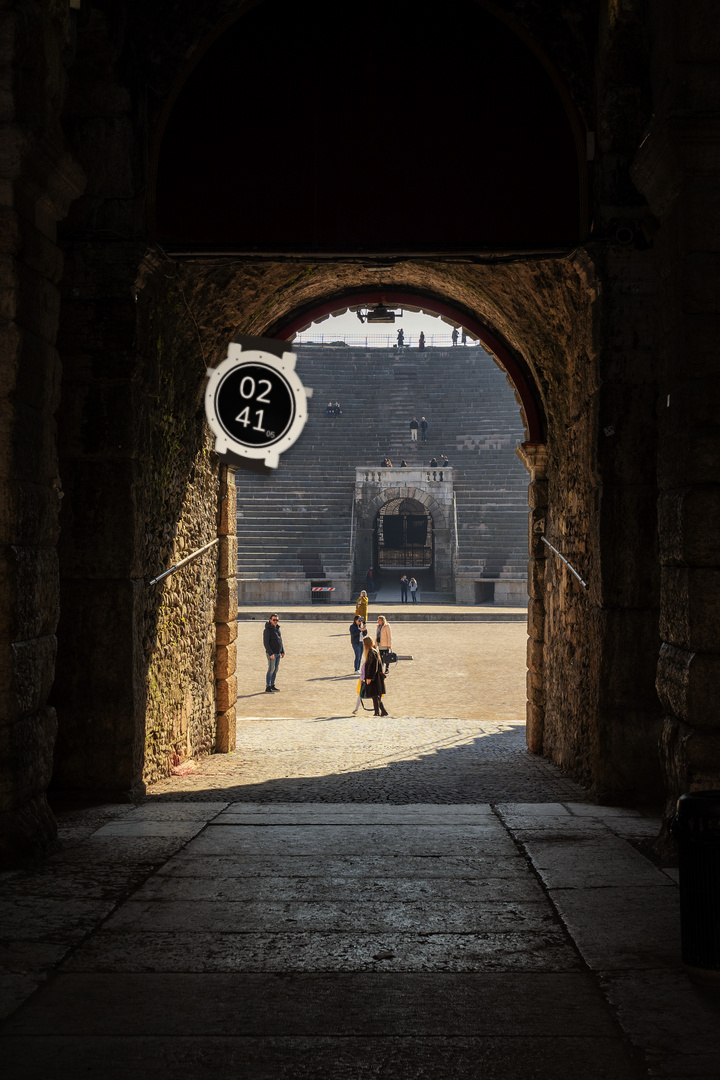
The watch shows 2.41
